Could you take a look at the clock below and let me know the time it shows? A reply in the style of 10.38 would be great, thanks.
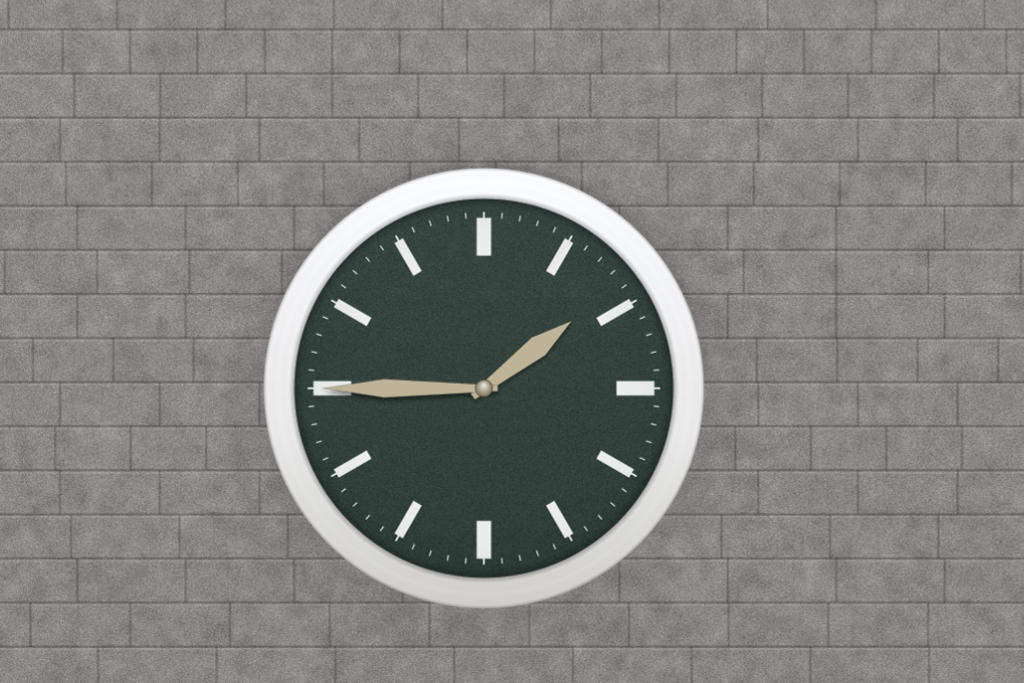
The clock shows 1.45
